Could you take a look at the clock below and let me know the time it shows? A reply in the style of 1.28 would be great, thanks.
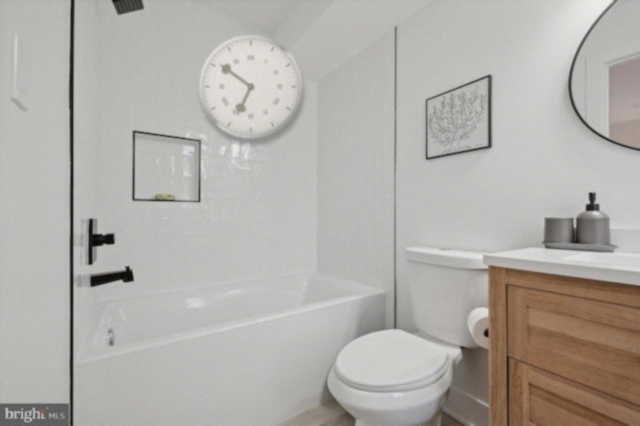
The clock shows 6.51
